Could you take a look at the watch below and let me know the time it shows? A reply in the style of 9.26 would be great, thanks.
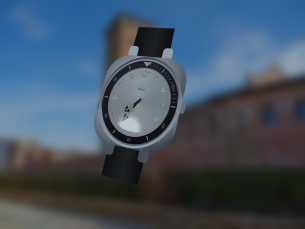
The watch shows 7.35
